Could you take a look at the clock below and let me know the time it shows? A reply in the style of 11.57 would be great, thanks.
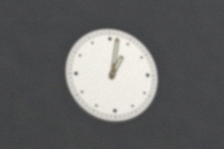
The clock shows 1.02
